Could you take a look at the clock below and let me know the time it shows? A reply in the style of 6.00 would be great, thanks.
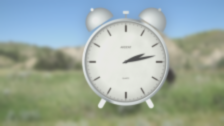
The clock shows 2.13
